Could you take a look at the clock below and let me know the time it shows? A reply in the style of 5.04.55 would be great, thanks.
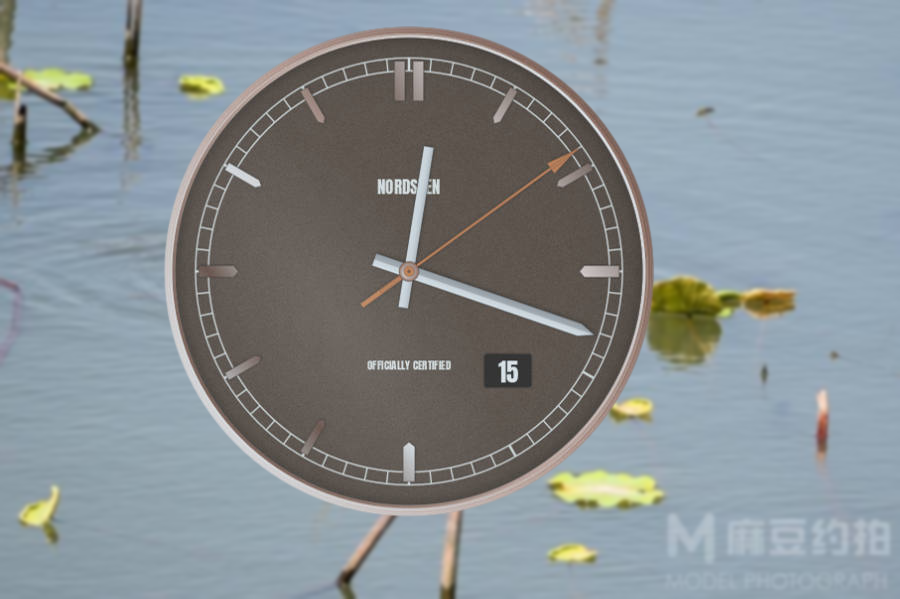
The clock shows 12.18.09
